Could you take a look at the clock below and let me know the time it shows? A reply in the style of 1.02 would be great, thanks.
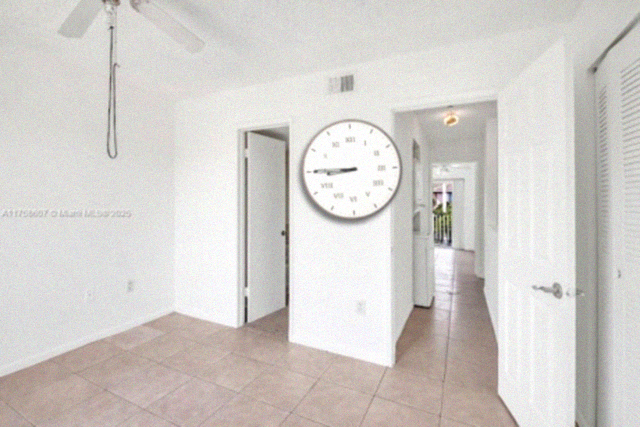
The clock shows 8.45
